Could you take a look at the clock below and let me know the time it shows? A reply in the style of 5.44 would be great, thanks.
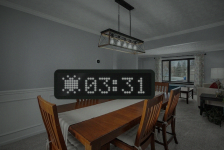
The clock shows 3.31
